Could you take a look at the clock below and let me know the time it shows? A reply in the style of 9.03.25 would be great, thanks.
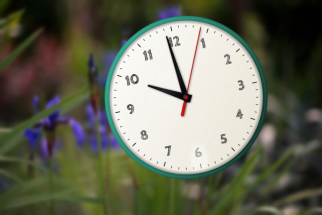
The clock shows 9.59.04
